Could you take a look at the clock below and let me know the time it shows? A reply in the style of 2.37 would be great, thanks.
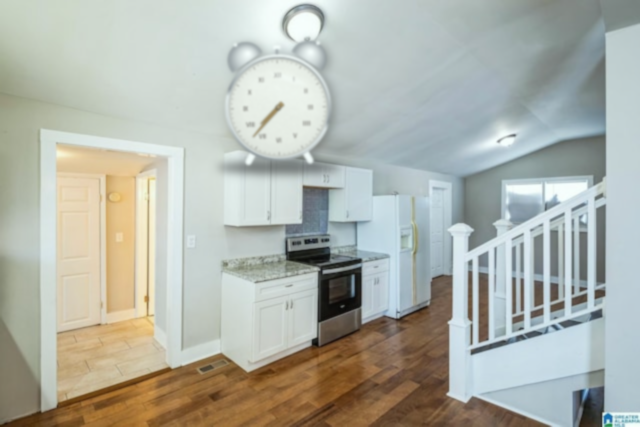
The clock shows 7.37
